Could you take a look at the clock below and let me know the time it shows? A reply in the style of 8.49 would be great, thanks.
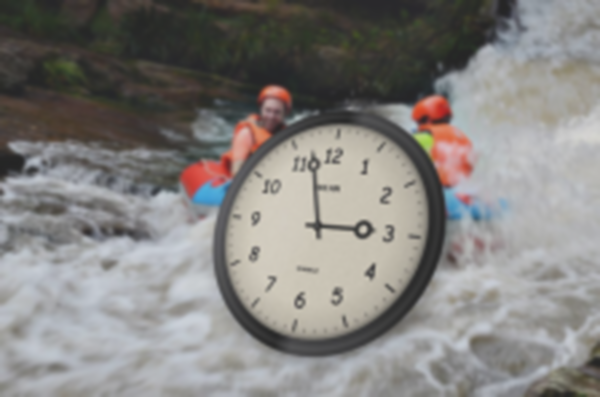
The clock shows 2.57
